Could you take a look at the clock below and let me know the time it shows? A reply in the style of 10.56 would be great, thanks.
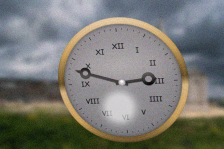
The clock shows 2.48
